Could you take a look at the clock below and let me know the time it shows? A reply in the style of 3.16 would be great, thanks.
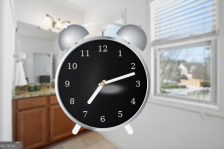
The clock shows 7.12
